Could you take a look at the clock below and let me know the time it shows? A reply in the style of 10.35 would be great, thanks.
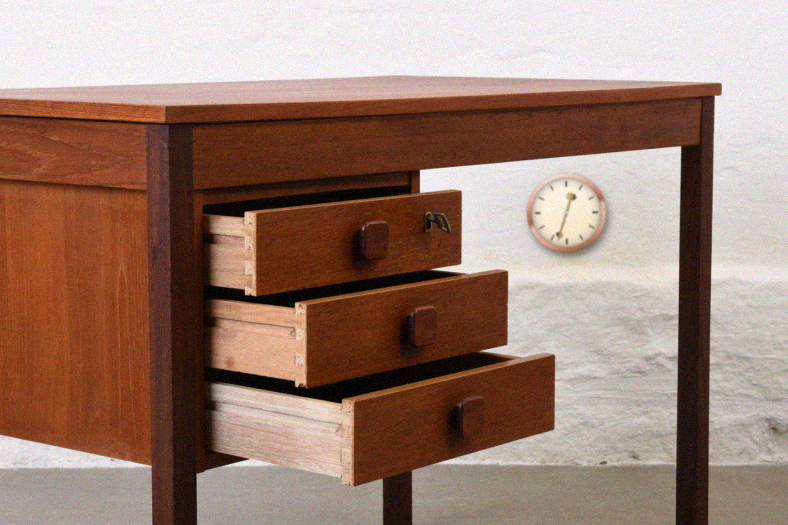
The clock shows 12.33
